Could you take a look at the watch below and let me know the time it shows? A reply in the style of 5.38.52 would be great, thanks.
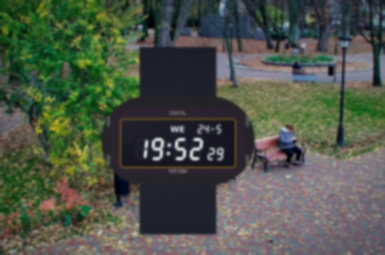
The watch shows 19.52.29
